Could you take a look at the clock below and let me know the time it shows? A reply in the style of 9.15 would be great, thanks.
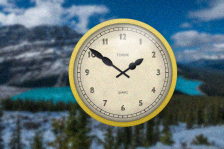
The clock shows 1.51
